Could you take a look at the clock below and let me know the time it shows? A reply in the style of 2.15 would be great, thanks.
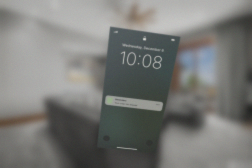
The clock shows 10.08
